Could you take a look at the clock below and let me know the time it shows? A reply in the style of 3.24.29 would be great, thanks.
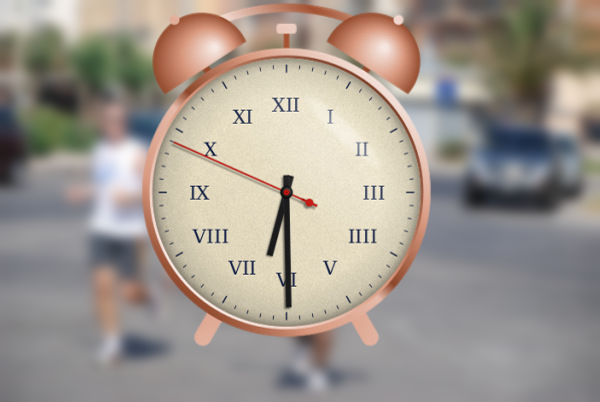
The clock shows 6.29.49
